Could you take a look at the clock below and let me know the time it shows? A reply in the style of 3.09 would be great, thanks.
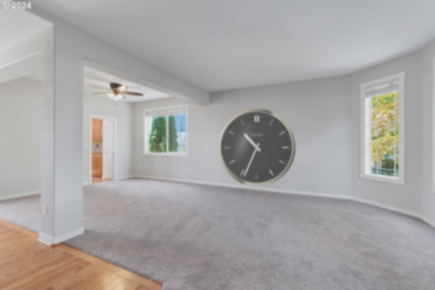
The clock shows 10.34
